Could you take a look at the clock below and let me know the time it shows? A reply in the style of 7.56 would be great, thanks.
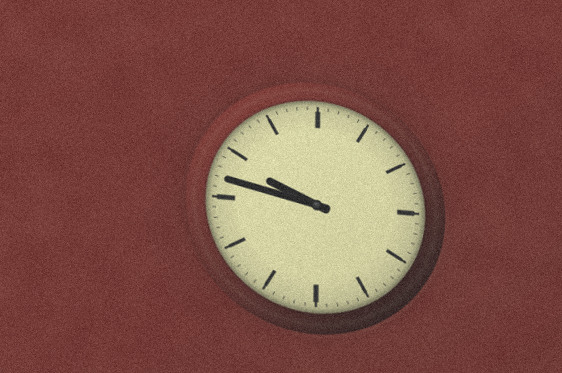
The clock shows 9.47
